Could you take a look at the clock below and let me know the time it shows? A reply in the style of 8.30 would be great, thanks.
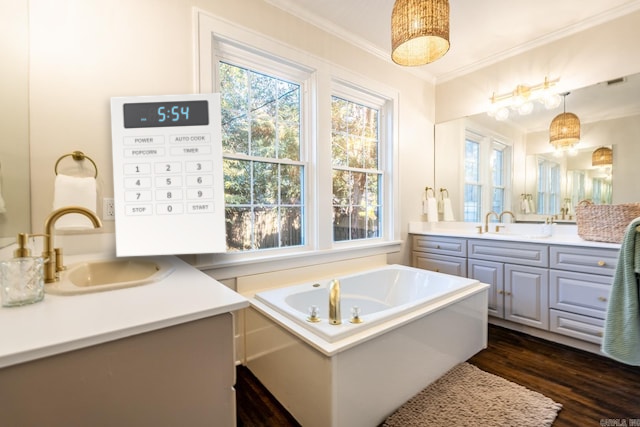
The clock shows 5.54
